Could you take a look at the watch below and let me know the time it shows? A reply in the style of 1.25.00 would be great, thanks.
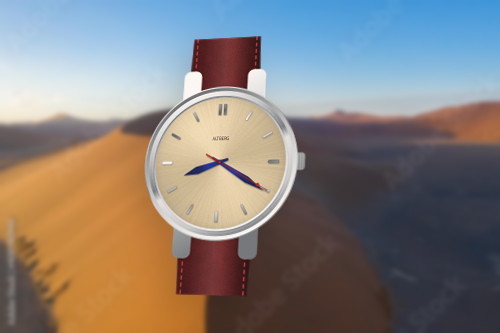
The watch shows 8.20.20
